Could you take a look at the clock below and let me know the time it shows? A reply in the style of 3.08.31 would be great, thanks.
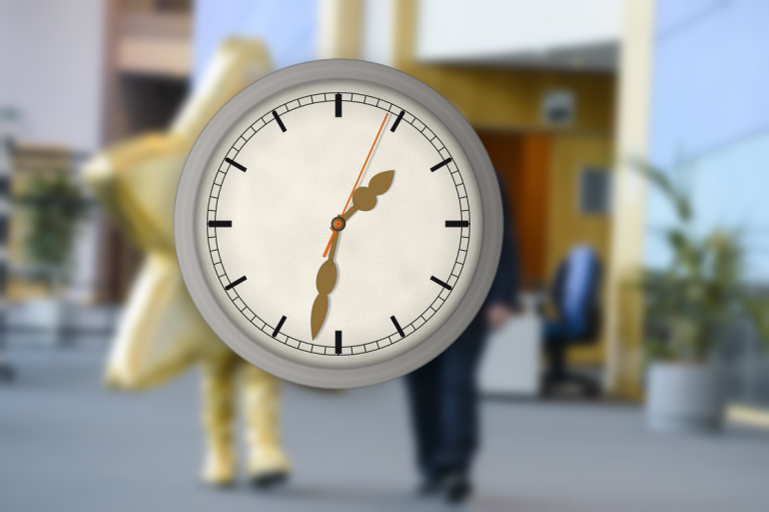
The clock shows 1.32.04
